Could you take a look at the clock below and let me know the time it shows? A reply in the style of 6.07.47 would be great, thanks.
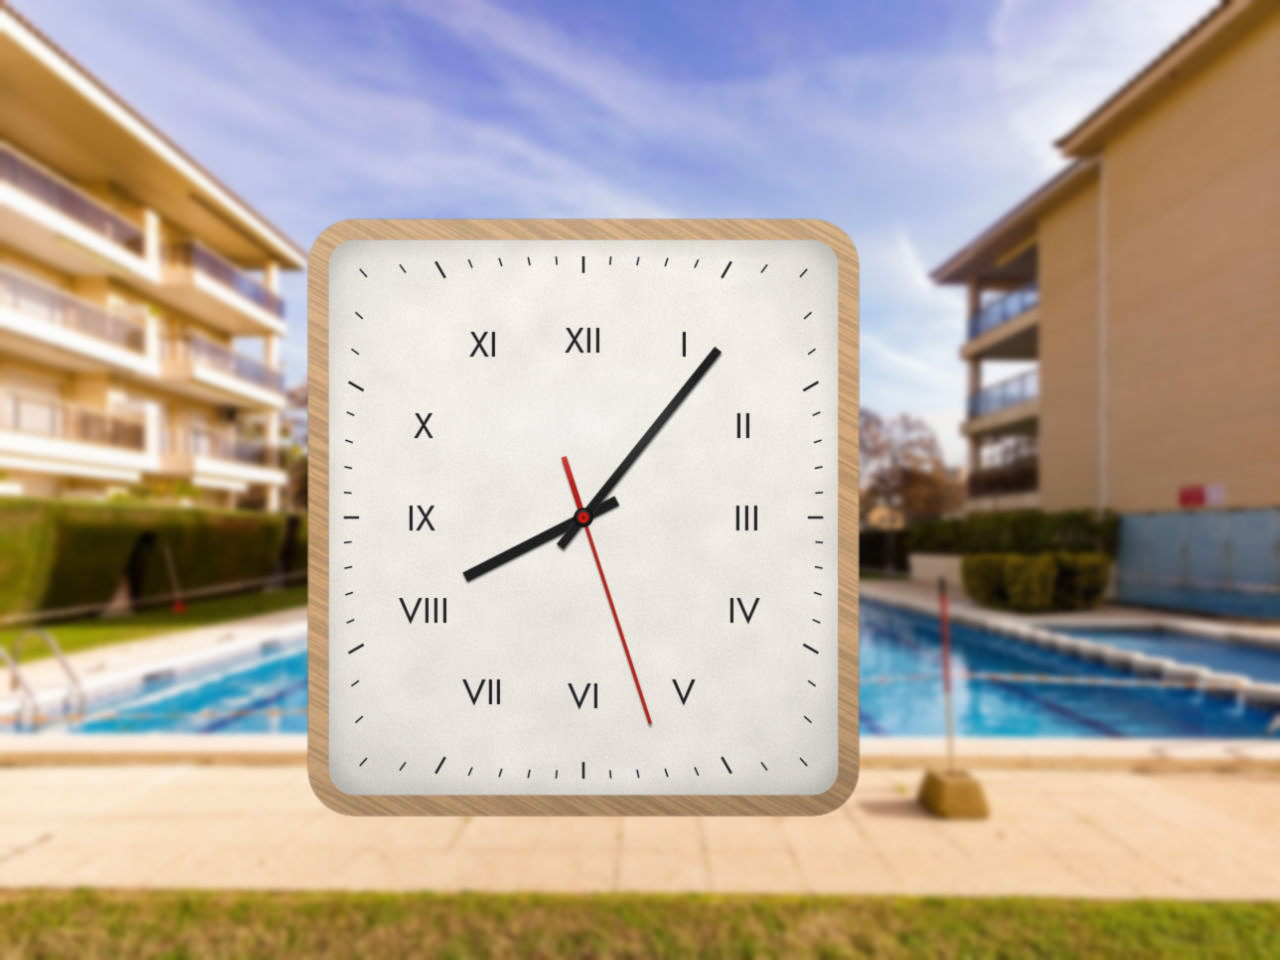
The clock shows 8.06.27
